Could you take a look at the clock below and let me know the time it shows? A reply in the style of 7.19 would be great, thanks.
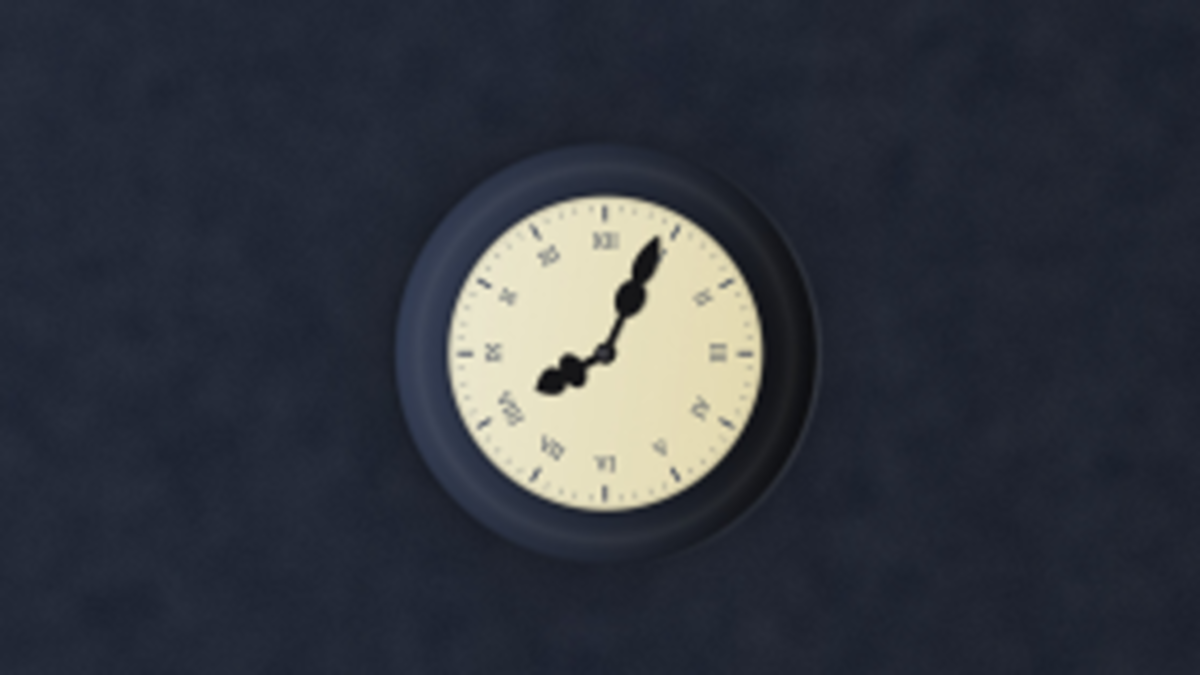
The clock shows 8.04
